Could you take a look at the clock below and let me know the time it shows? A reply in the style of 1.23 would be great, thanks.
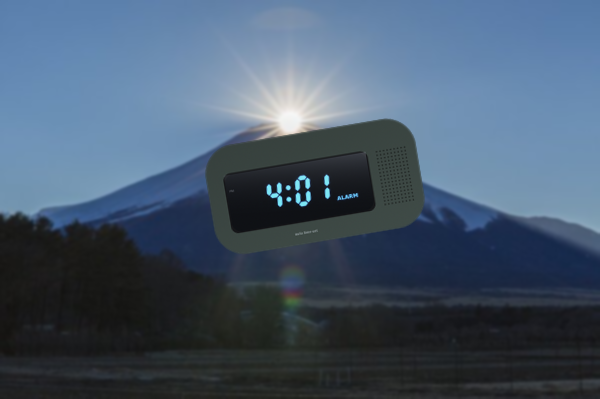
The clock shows 4.01
